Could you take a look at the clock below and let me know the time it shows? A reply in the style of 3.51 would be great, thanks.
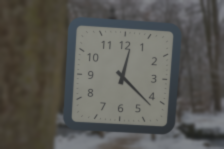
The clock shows 12.22
